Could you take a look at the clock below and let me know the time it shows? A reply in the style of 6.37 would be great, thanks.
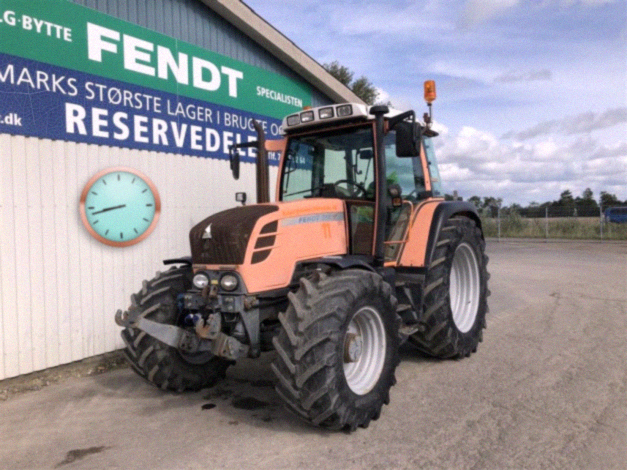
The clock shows 8.43
